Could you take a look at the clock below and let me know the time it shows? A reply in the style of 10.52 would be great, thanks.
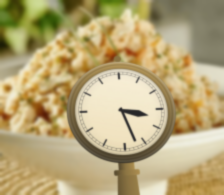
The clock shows 3.27
